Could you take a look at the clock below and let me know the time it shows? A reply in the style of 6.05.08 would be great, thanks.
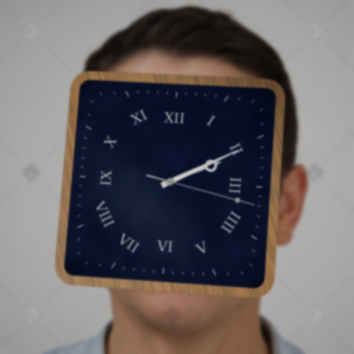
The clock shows 2.10.17
